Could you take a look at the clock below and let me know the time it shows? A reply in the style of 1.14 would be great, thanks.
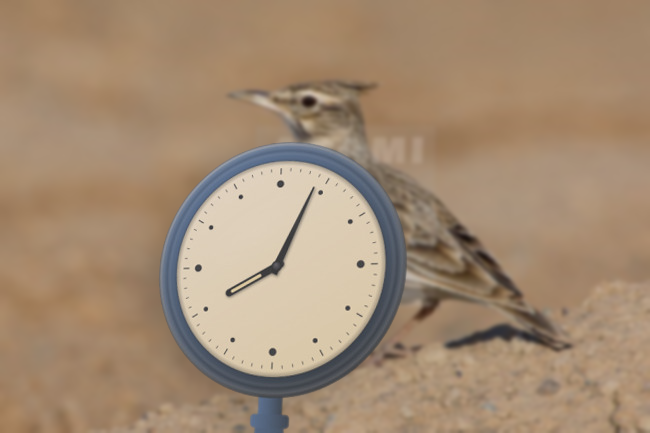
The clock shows 8.04
